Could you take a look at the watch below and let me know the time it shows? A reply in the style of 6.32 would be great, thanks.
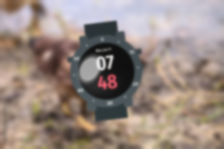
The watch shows 7.48
